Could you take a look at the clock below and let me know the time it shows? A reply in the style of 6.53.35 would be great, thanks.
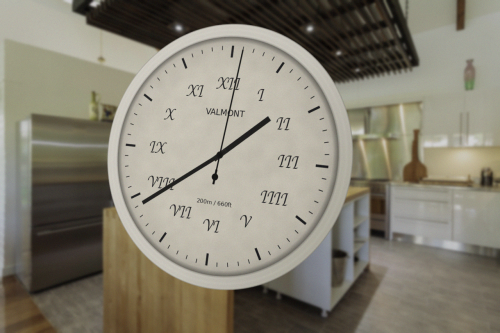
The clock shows 1.39.01
